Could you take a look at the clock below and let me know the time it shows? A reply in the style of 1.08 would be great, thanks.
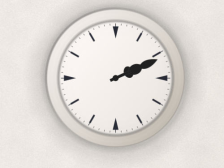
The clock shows 2.11
